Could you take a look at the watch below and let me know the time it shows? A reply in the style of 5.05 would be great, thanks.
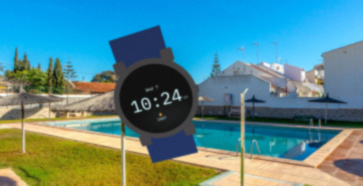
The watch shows 10.24
